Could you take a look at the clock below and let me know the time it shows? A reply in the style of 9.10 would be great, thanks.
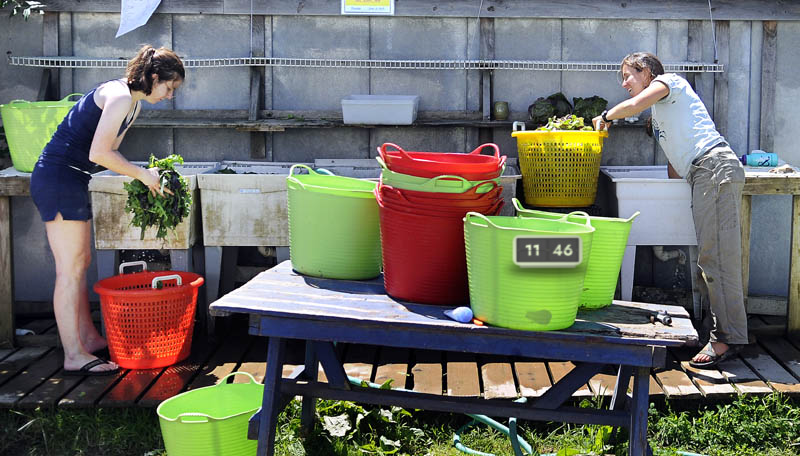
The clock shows 11.46
